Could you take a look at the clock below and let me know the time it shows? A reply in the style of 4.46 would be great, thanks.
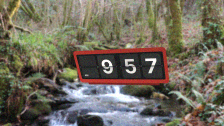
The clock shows 9.57
